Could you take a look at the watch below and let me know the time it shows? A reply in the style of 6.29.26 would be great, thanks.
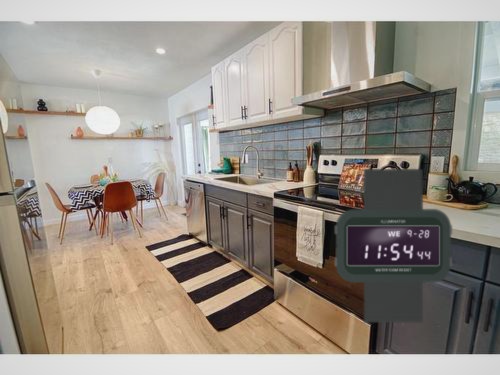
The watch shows 11.54.44
